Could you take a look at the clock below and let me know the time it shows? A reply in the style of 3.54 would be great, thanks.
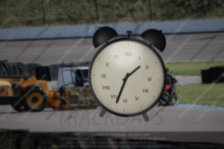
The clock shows 1.33
